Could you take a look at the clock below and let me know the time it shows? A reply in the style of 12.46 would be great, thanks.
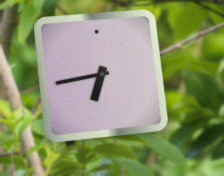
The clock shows 6.44
